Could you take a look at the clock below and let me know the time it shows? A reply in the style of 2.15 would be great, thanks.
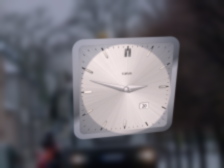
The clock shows 2.48
